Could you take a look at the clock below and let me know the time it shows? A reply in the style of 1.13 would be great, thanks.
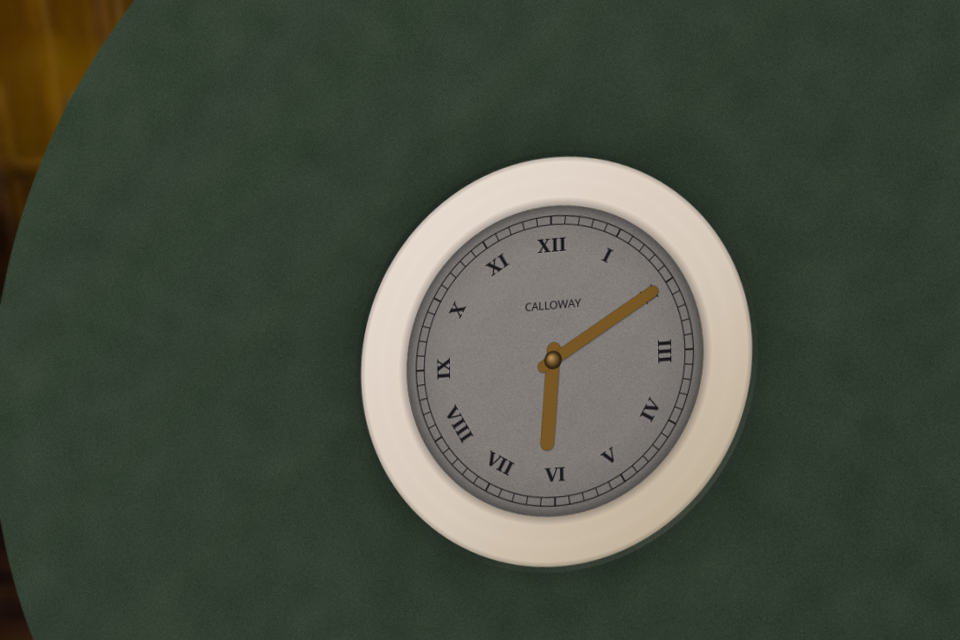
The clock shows 6.10
